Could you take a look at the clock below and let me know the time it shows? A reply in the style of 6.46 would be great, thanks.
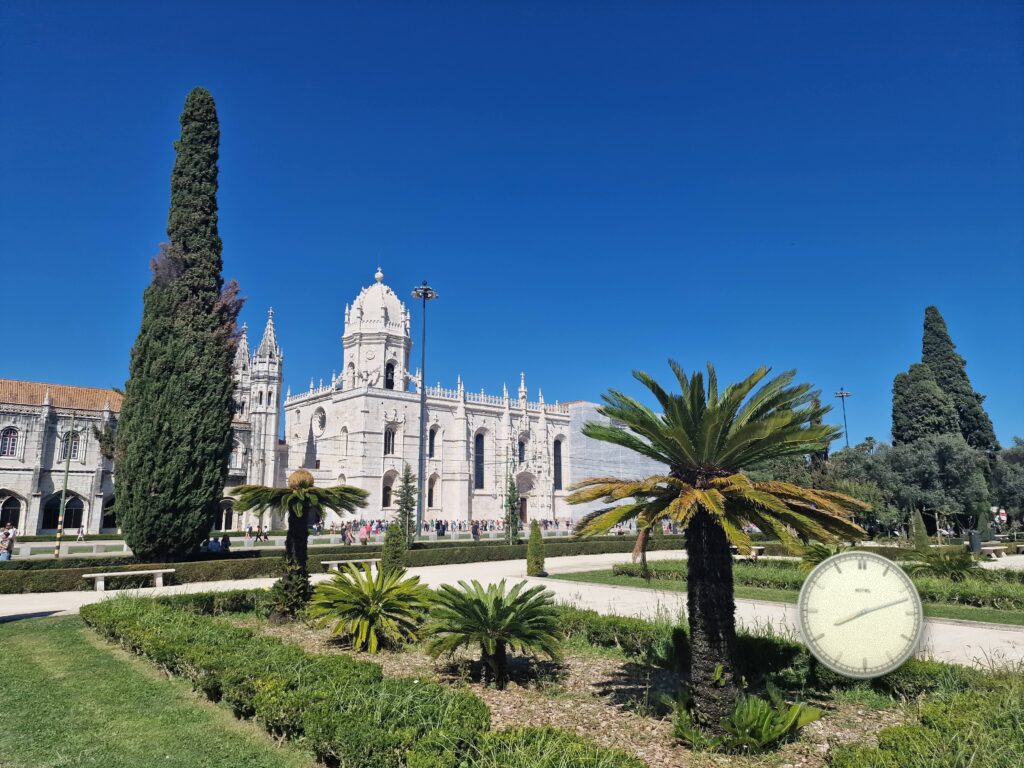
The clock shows 8.12
